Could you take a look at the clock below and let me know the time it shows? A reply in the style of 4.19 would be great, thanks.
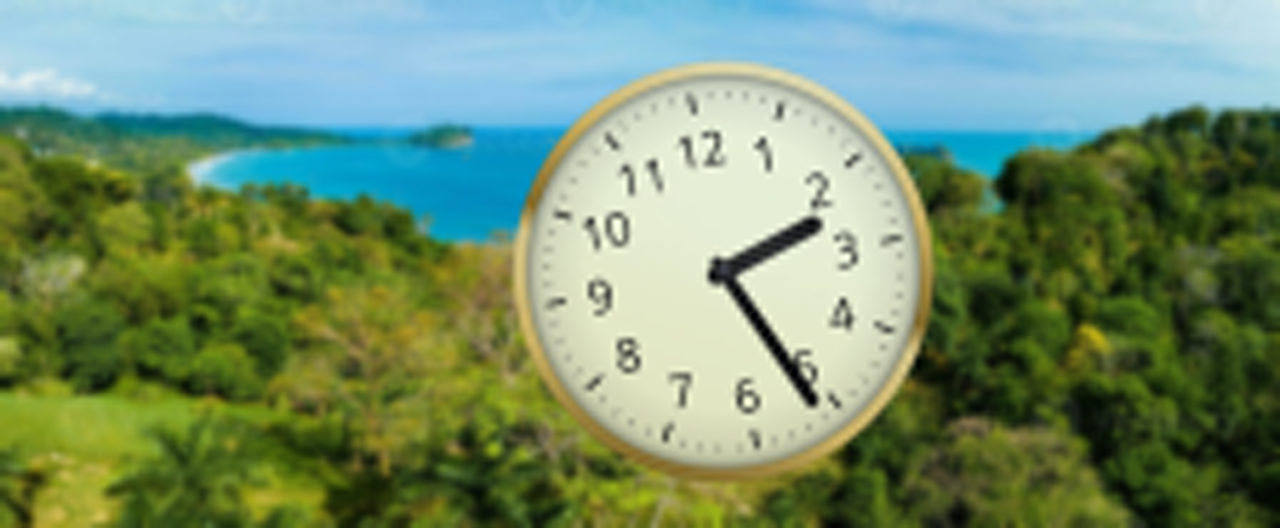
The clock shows 2.26
